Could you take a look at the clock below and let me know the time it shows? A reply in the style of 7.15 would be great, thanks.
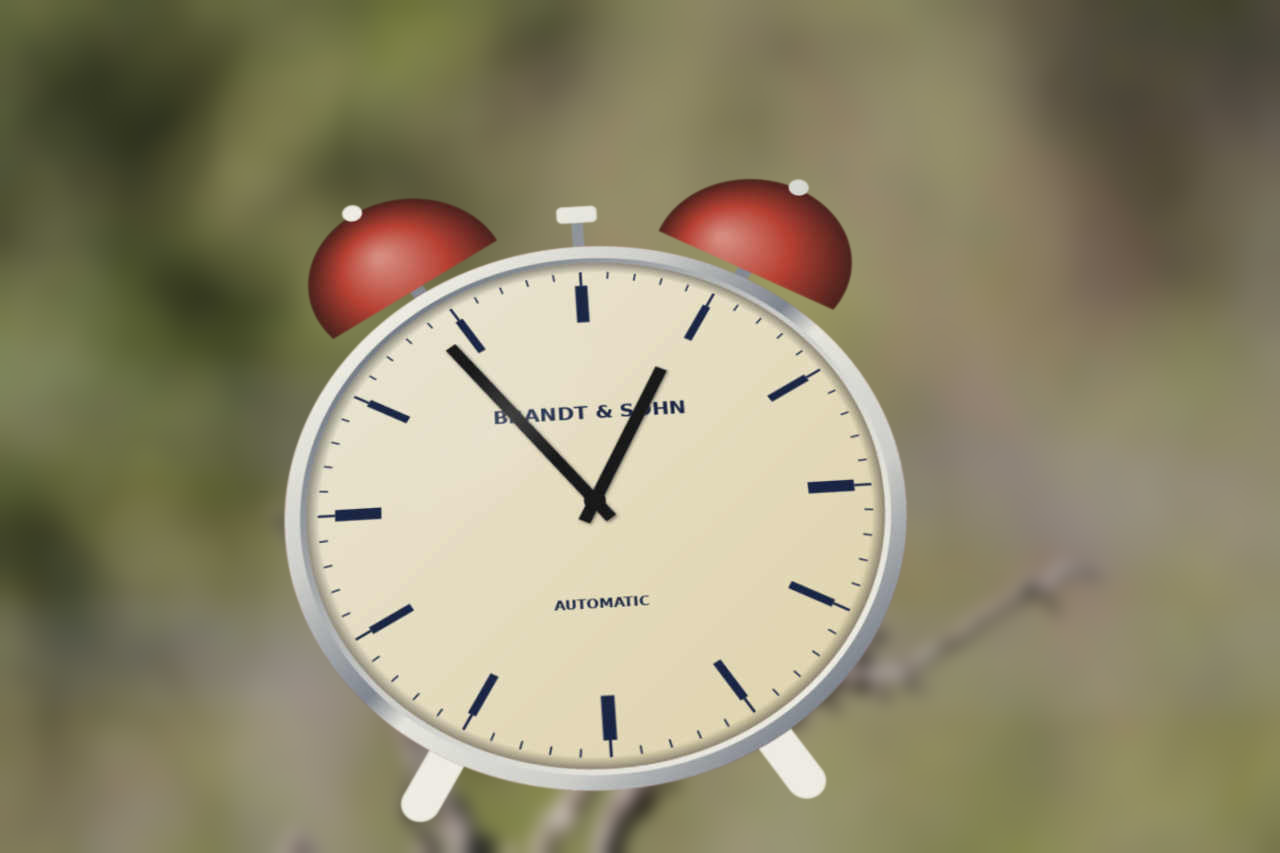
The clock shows 12.54
